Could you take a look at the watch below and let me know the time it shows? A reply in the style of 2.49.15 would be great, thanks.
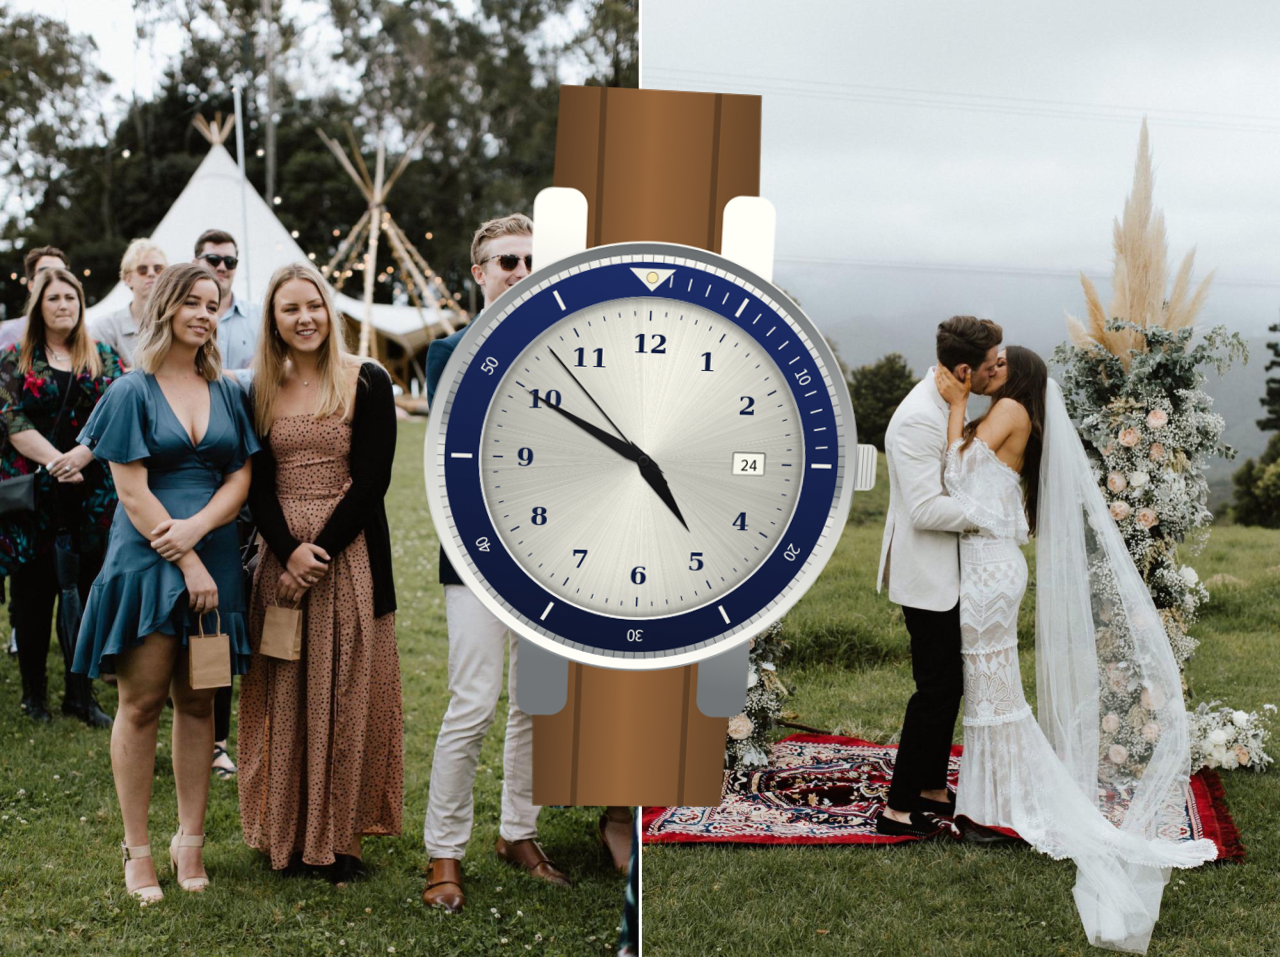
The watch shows 4.49.53
